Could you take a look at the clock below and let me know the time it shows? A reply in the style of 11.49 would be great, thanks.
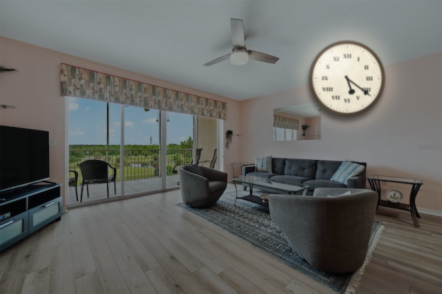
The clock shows 5.21
